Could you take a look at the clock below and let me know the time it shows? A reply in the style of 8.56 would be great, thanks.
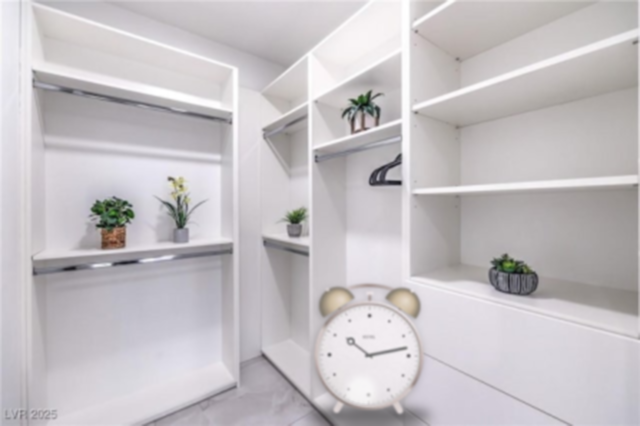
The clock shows 10.13
